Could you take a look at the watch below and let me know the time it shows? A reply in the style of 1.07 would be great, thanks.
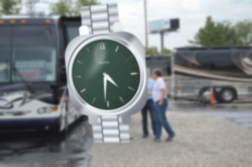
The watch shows 4.31
